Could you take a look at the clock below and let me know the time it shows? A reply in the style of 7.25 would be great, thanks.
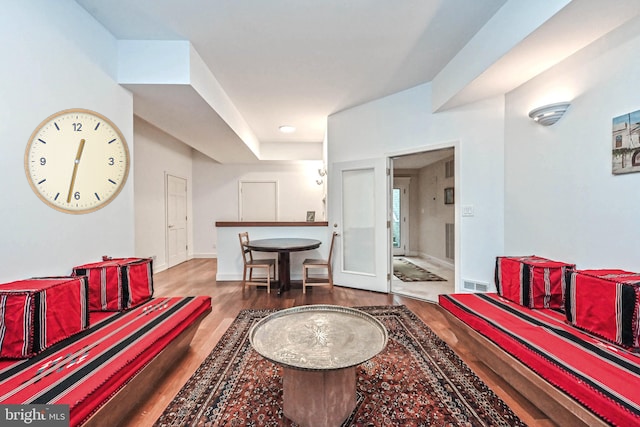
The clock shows 12.32
